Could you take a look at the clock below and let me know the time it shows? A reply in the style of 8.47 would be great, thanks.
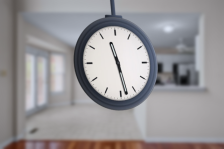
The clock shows 11.28
